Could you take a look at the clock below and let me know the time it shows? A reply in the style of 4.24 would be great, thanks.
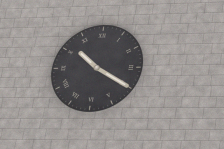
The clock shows 10.20
